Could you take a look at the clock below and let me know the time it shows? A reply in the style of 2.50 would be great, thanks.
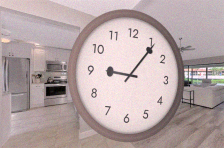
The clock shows 9.06
